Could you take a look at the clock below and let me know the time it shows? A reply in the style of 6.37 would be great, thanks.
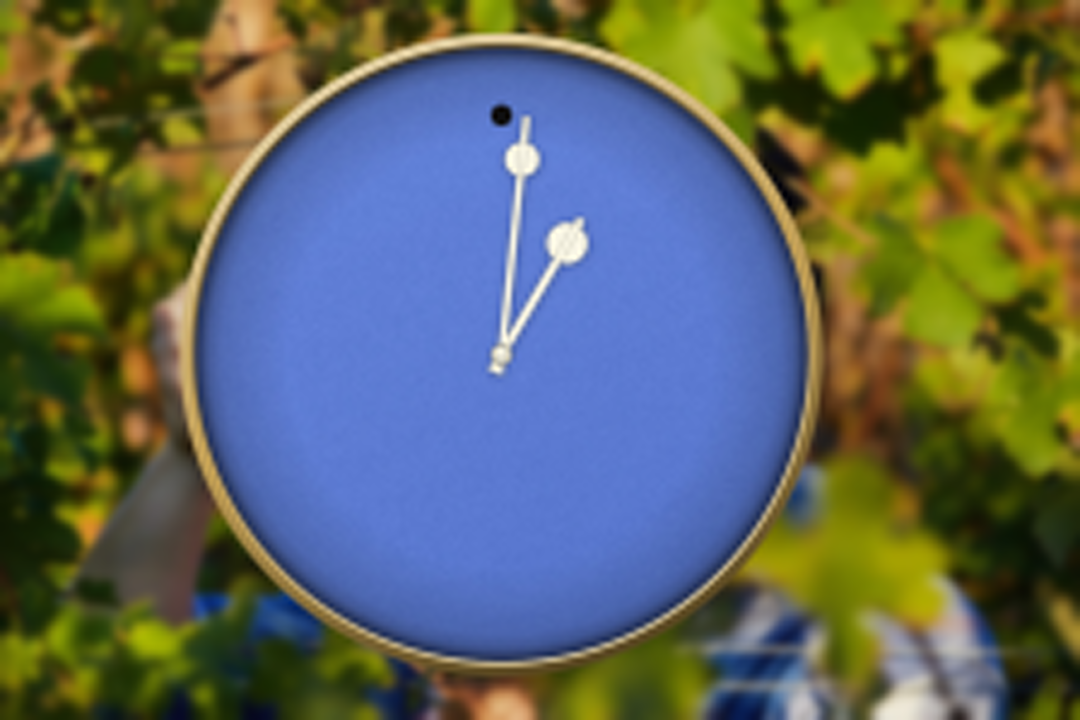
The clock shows 1.01
